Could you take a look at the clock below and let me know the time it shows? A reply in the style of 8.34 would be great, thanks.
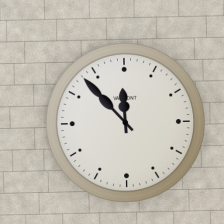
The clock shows 11.53
